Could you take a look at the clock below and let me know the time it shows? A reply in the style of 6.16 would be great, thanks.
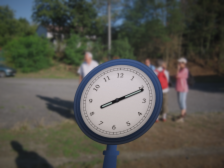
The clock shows 8.11
